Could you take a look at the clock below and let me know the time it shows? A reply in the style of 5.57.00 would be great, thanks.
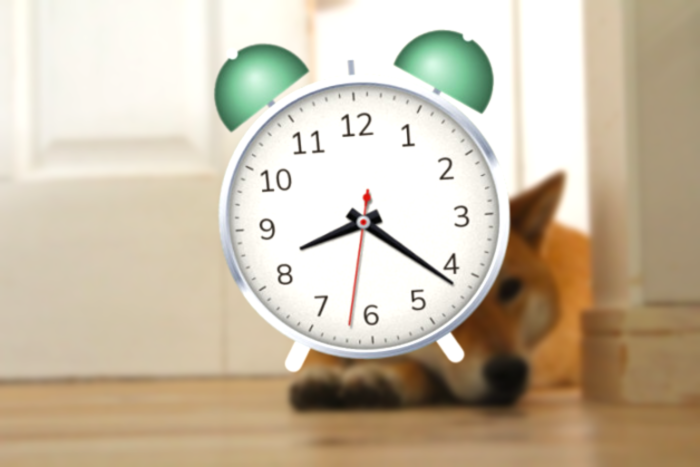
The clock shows 8.21.32
